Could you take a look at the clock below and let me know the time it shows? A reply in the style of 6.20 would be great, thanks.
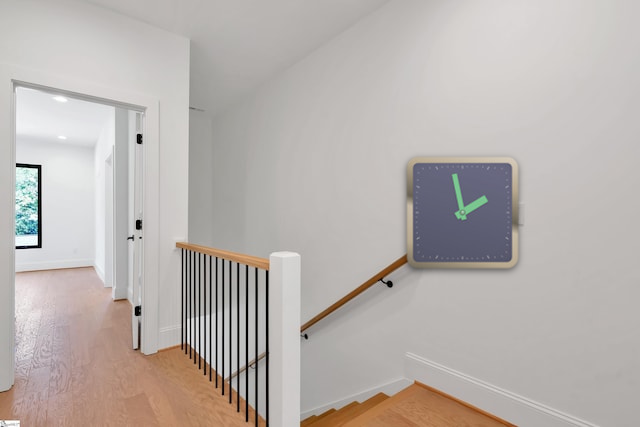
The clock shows 1.58
